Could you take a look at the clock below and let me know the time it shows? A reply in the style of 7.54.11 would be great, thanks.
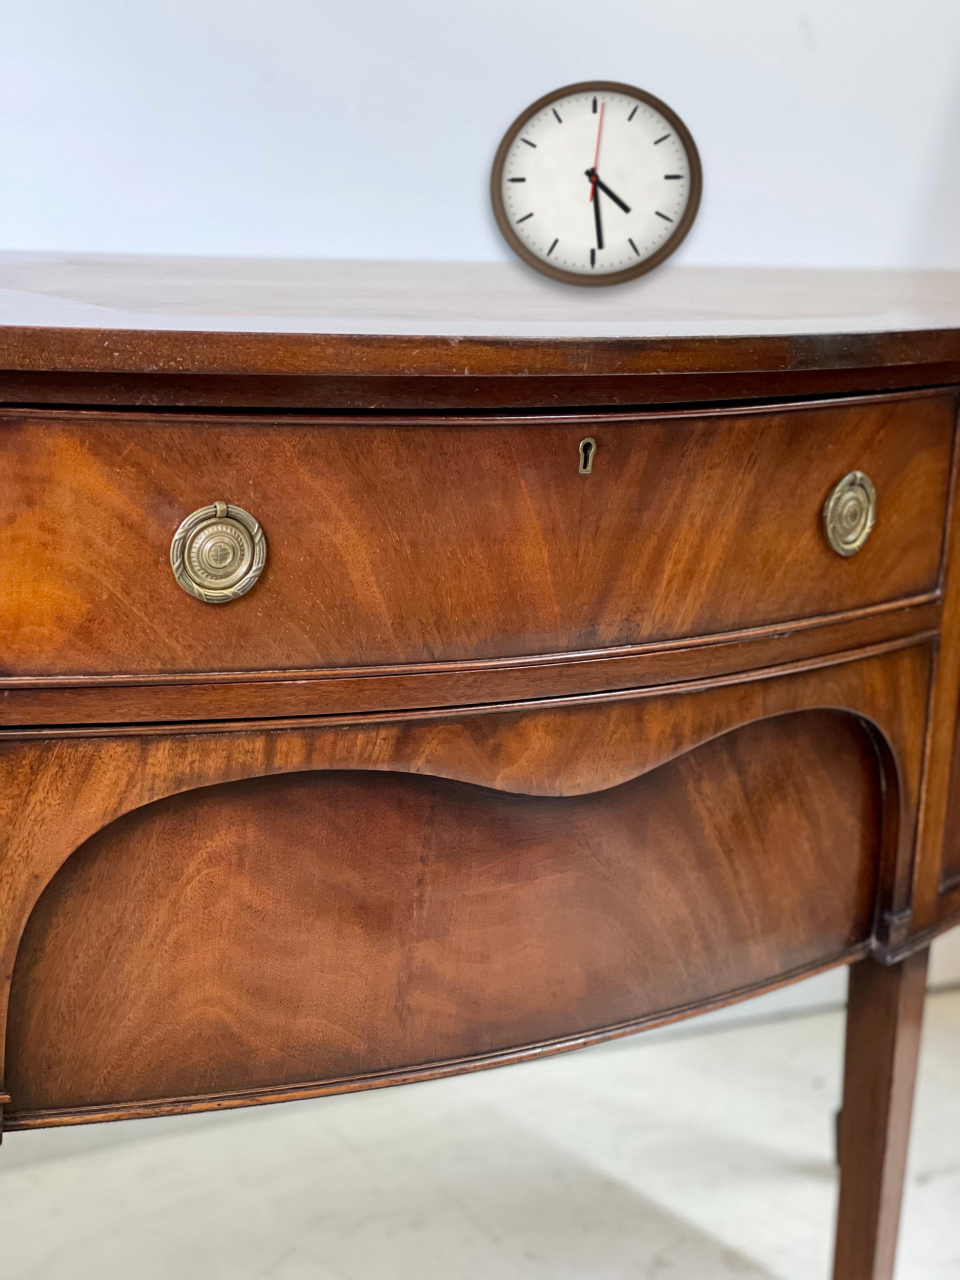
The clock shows 4.29.01
